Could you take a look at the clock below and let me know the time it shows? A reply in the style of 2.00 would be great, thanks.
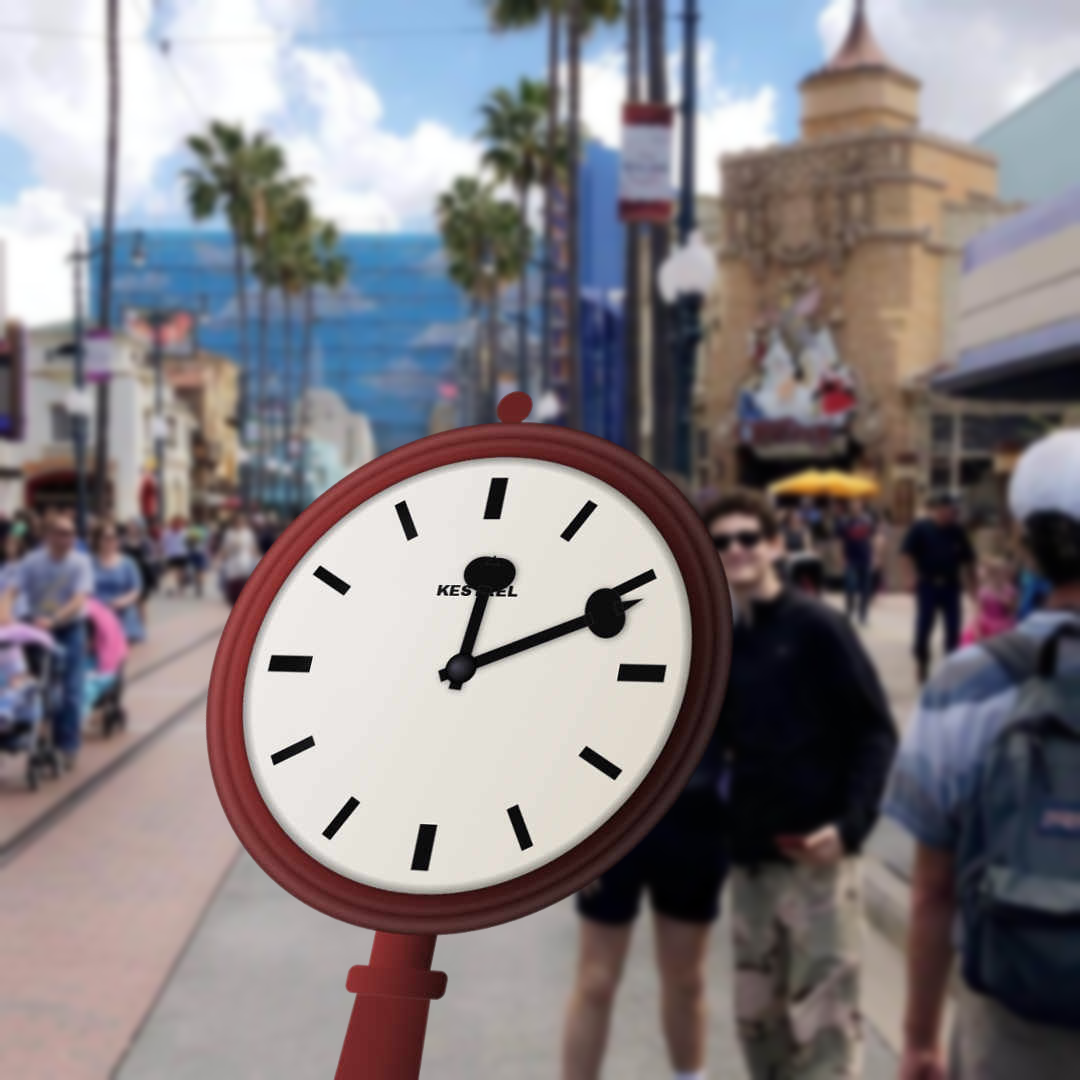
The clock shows 12.11
